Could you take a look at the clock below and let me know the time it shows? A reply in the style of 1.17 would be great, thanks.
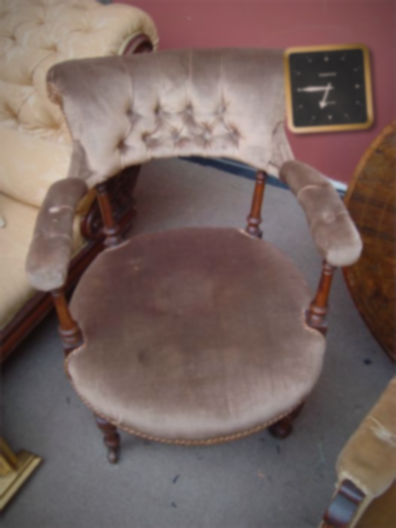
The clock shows 6.45
